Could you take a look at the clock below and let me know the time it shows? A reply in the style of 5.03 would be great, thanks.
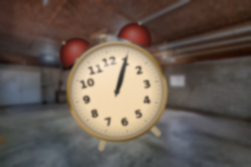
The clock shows 1.05
